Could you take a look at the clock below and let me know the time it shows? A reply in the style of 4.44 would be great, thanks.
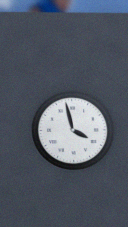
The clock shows 3.58
